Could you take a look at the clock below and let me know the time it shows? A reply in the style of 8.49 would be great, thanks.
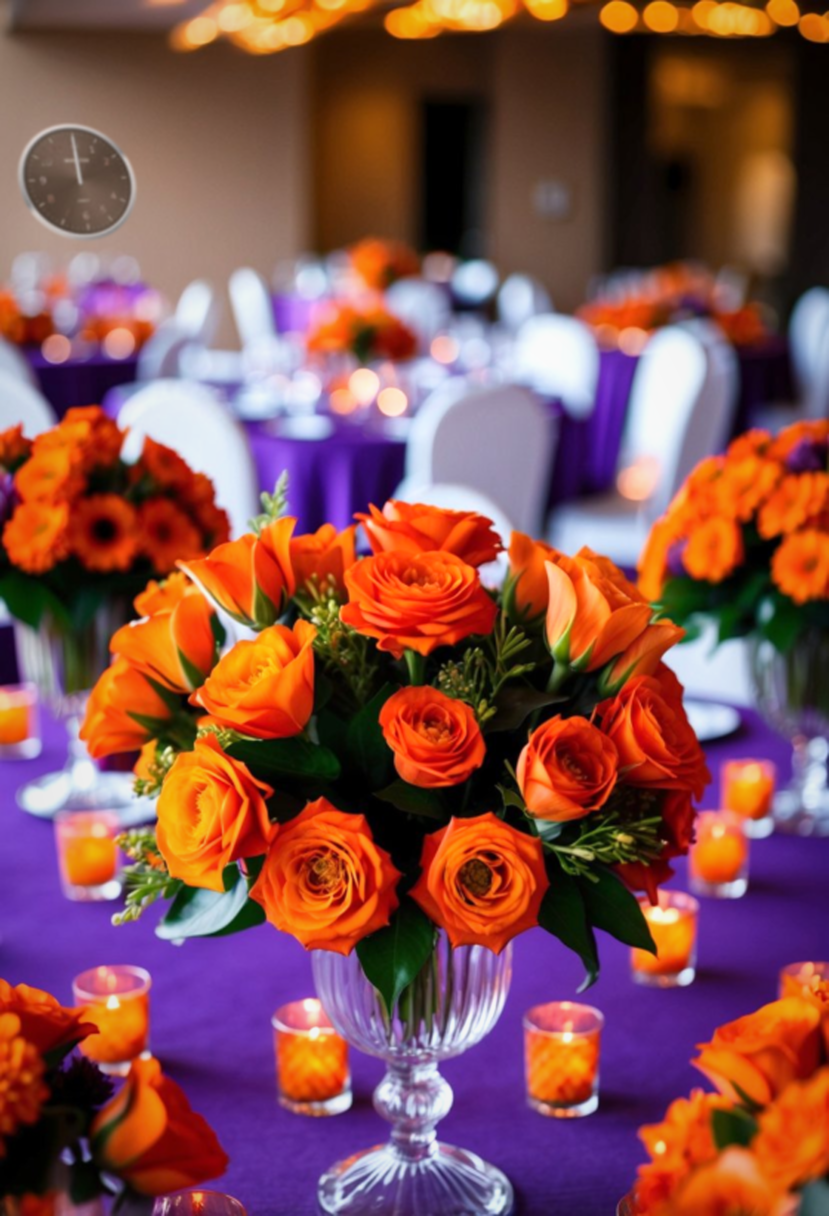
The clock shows 12.00
